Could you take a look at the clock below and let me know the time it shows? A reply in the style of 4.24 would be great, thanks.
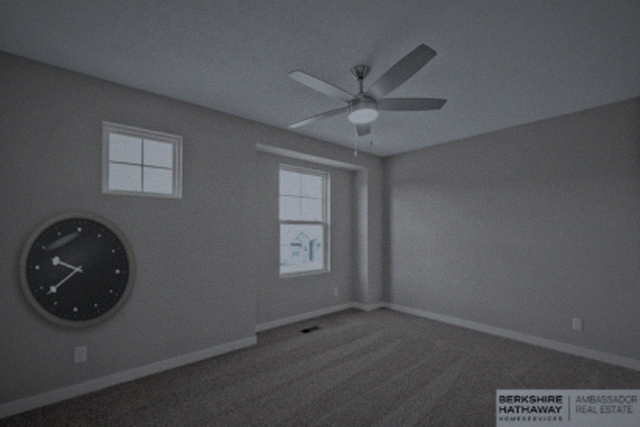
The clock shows 9.38
